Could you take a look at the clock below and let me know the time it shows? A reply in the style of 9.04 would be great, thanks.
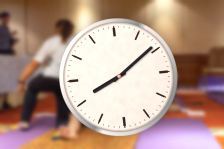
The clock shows 8.09
